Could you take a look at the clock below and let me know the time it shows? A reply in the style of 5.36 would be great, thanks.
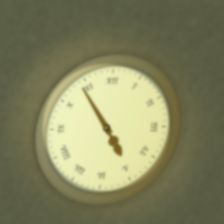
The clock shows 4.54
